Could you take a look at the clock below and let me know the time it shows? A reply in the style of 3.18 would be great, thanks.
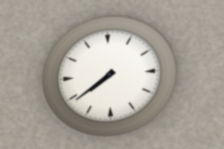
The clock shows 7.39
